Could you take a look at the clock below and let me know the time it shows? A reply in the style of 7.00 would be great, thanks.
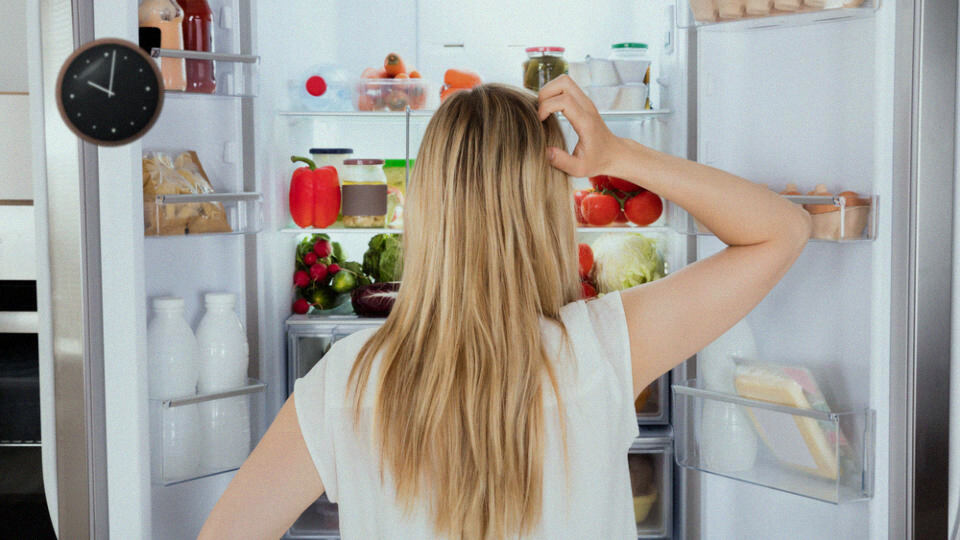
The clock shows 10.02
